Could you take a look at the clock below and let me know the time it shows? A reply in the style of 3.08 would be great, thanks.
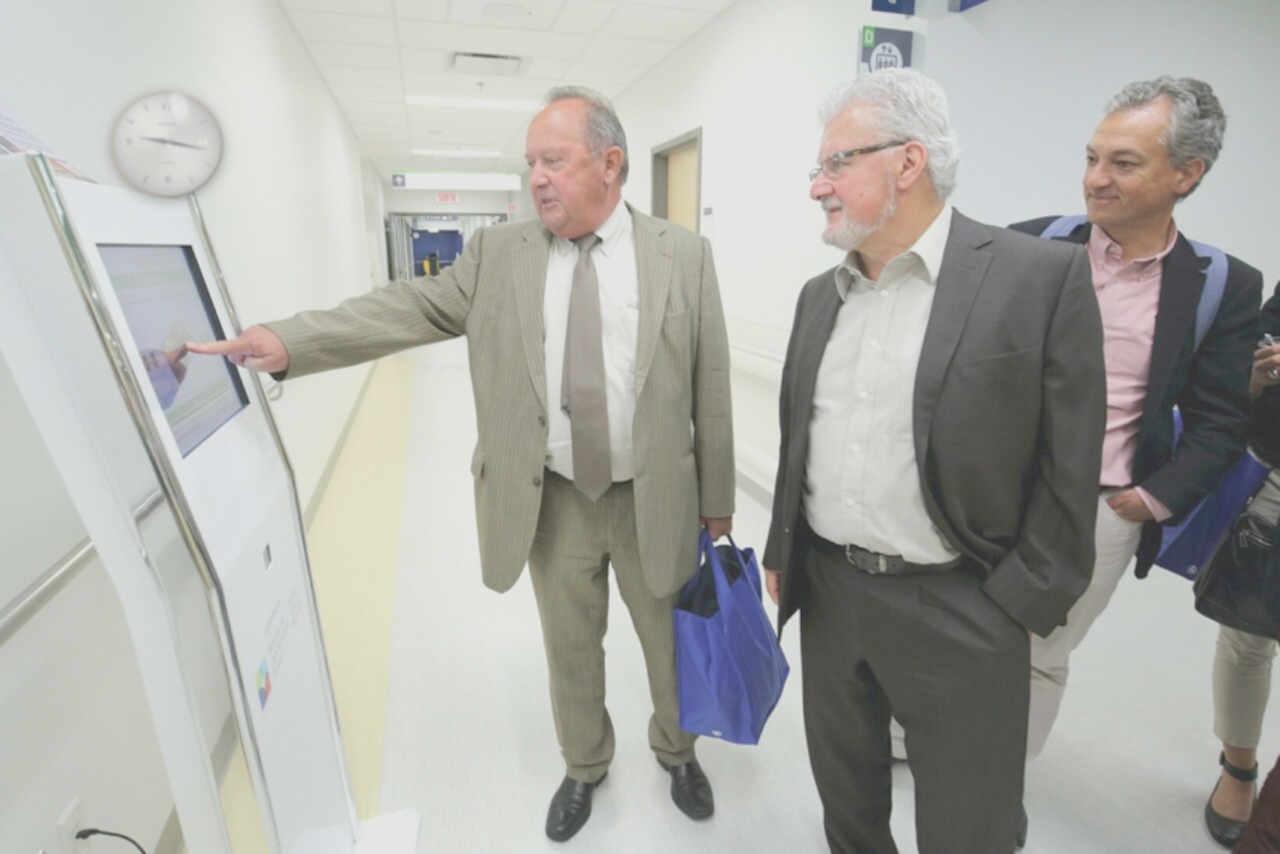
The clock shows 9.17
